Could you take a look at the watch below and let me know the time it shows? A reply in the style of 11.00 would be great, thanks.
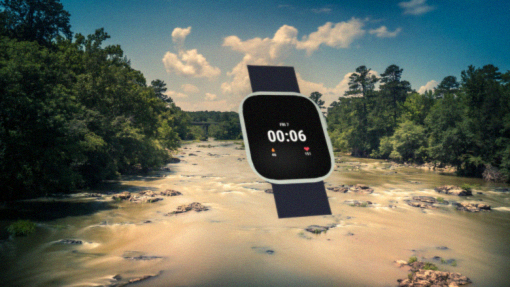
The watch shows 0.06
